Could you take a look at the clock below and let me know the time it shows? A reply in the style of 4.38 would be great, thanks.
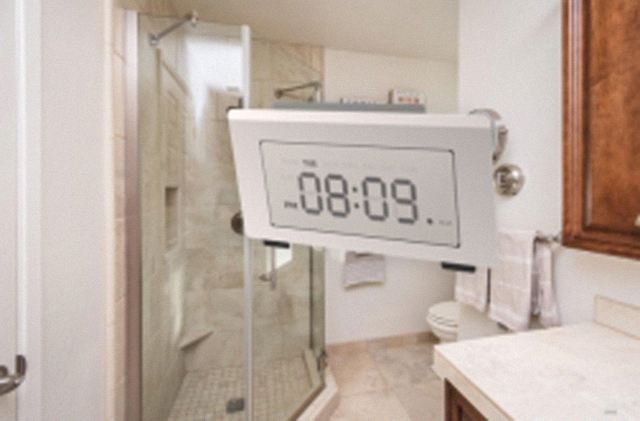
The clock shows 8.09
